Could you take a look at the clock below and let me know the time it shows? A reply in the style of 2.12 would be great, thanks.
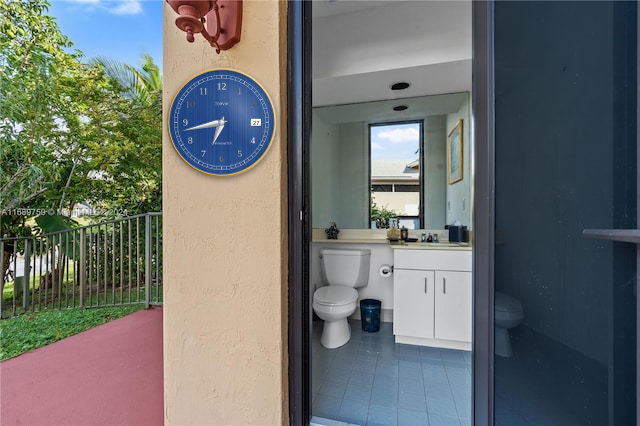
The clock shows 6.43
